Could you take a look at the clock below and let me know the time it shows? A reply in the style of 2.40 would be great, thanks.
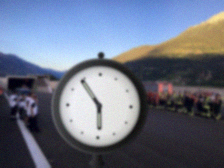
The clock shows 5.54
